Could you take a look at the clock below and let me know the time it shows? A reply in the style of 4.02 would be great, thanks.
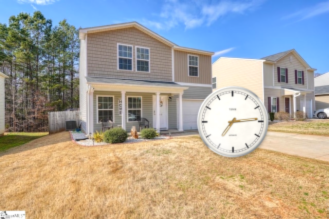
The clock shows 7.14
